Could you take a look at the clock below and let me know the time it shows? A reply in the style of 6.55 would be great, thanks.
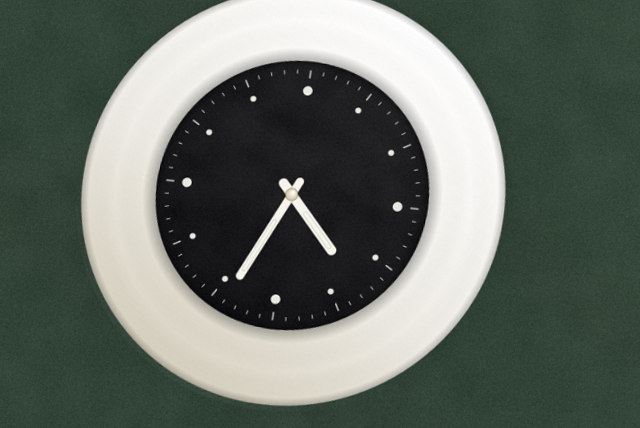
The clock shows 4.34
